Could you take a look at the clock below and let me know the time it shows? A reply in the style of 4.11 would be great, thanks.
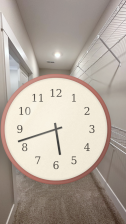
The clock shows 5.42
